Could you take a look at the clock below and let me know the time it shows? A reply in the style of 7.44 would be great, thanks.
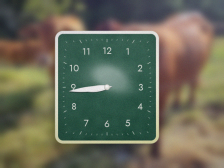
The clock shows 8.44
